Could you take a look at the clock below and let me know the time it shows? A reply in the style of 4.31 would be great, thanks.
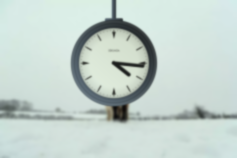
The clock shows 4.16
